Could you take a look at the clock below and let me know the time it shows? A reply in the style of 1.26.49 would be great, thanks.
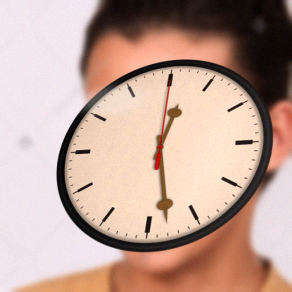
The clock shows 12.28.00
